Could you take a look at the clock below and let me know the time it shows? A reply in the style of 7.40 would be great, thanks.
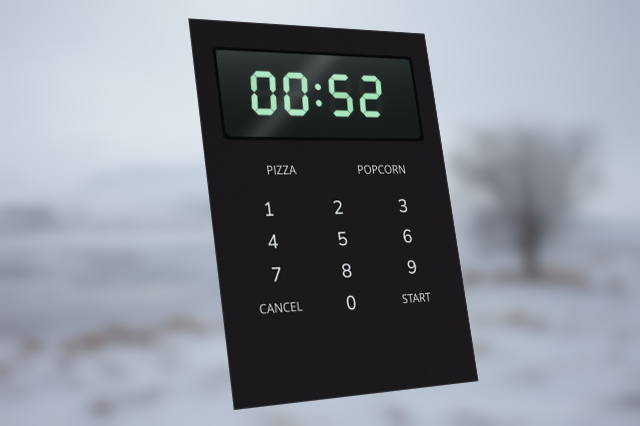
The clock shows 0.52
